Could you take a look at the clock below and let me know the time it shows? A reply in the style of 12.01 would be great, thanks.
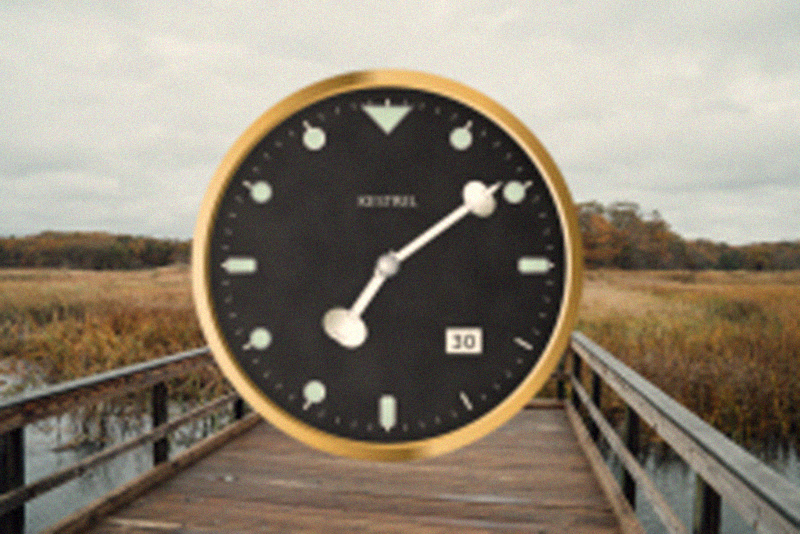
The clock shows 7.09
